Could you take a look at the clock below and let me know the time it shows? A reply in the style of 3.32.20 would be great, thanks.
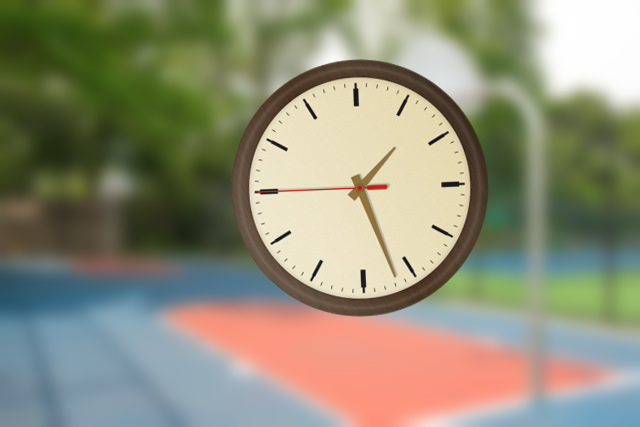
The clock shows 1.26.45
